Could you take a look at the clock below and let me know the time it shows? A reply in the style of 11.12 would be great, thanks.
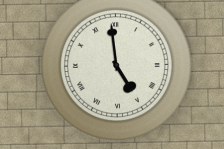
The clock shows 4.59
